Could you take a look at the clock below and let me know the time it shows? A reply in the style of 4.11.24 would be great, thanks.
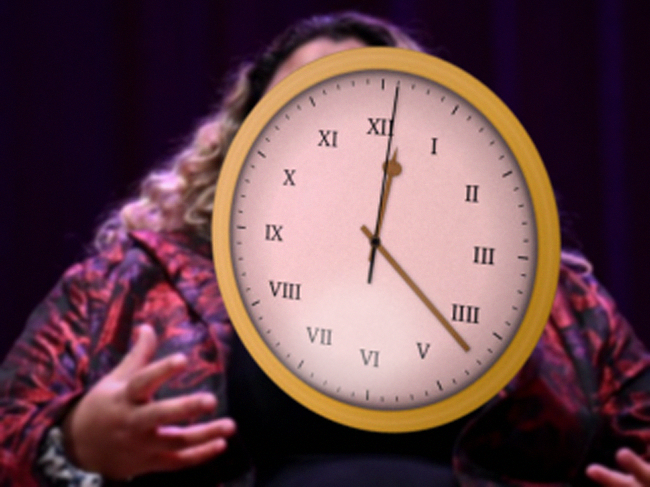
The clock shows 12.22.01
